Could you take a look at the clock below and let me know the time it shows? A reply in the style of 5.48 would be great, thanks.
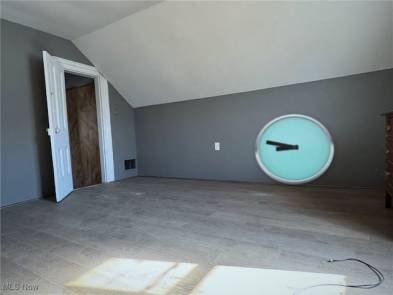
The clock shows 8.47
